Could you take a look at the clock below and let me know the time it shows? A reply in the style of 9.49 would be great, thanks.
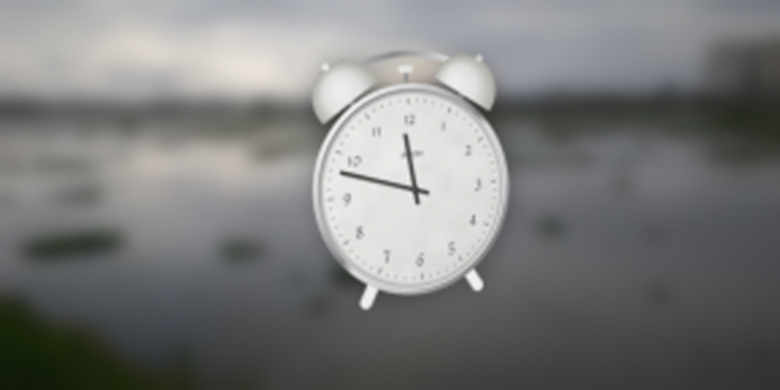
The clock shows 11.48
